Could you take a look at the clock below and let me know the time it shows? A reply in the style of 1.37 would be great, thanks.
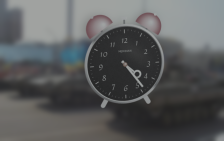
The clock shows 4.24
